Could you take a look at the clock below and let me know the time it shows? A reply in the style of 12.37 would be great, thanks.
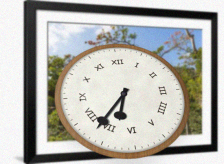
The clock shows 6.37
